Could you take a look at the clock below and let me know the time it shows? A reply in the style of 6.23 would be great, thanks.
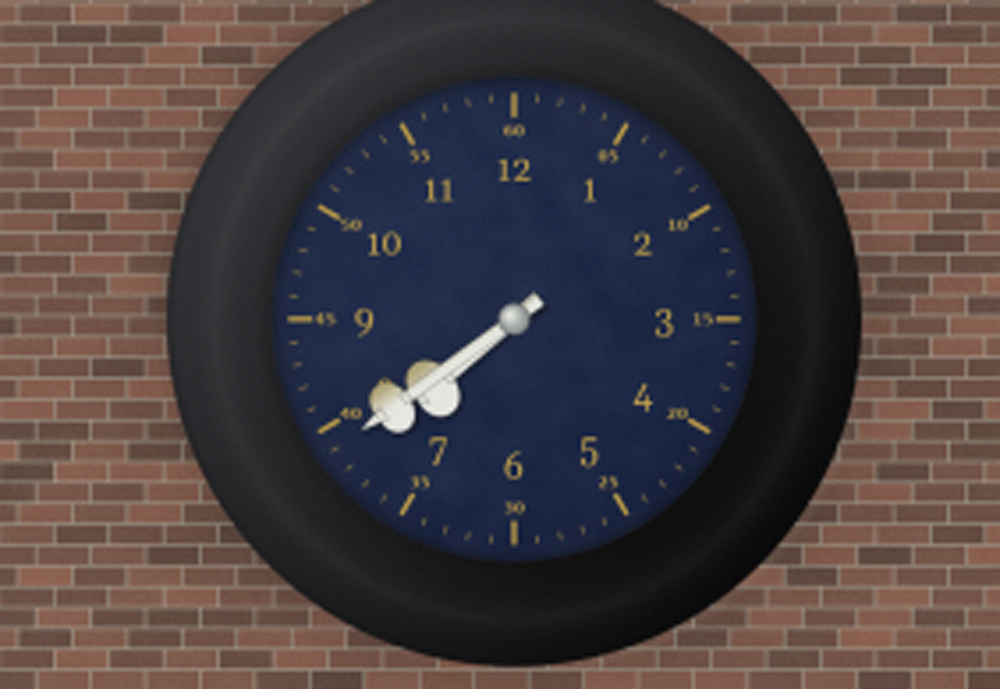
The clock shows 7.39
